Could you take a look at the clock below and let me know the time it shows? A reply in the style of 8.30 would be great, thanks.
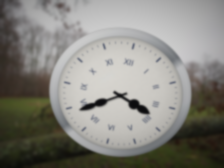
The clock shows 3.39
